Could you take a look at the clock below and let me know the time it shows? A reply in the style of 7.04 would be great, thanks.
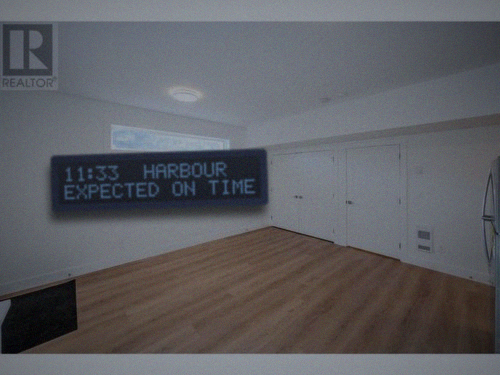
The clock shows 11.33
